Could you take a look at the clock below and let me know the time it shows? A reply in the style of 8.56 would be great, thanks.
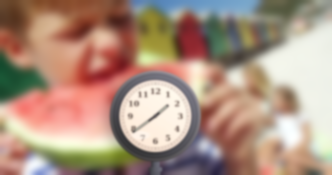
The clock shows 1.39
